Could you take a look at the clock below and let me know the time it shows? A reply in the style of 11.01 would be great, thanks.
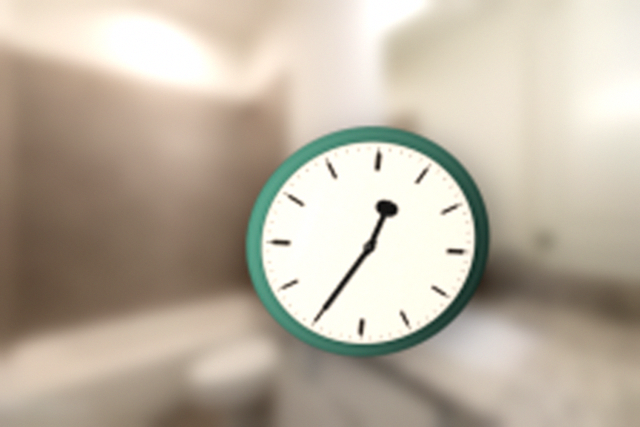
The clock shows 12.35
